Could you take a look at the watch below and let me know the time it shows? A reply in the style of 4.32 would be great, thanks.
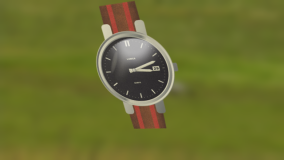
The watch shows 3.12
